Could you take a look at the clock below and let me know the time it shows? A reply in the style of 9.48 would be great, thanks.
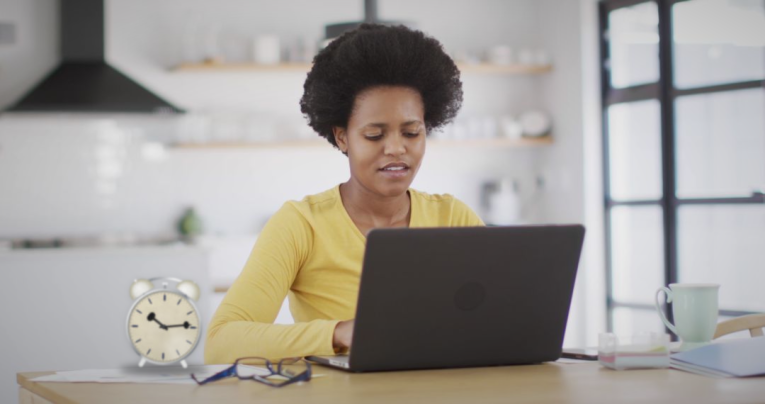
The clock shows 10.14
